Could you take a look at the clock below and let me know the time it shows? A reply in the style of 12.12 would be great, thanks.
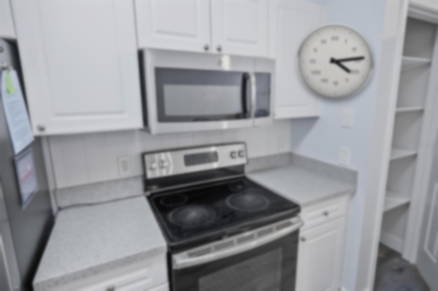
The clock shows 4.14
